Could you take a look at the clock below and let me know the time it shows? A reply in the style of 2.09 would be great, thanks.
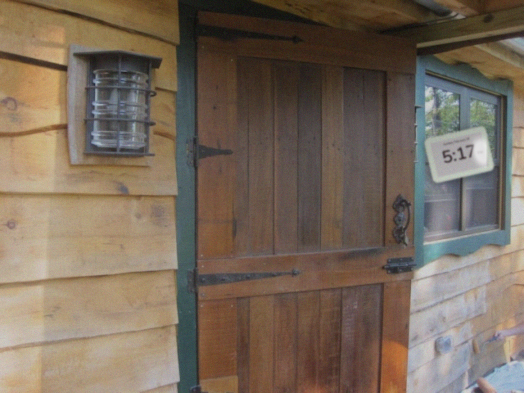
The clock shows 5.17
